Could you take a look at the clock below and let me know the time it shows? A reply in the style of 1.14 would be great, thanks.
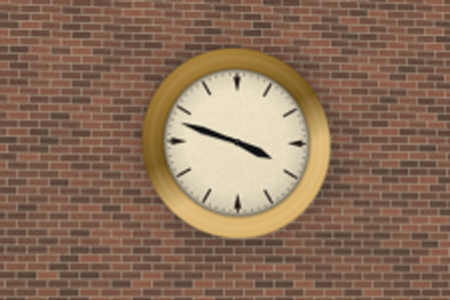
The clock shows 3.48
